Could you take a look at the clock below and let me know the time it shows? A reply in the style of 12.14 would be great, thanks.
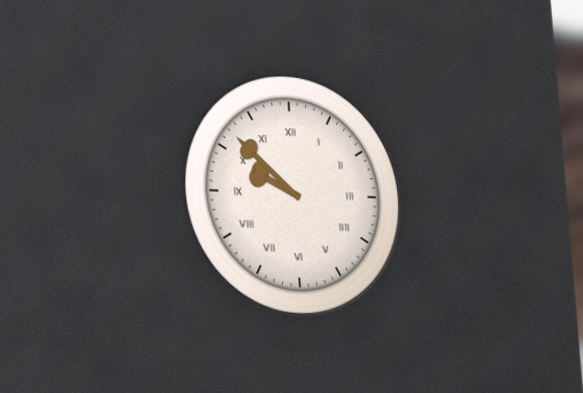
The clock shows 9.52
